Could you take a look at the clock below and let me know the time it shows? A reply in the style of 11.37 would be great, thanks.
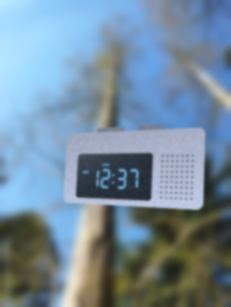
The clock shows 12.37
